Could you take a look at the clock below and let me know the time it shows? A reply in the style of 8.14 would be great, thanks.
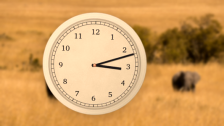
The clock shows 3.12
